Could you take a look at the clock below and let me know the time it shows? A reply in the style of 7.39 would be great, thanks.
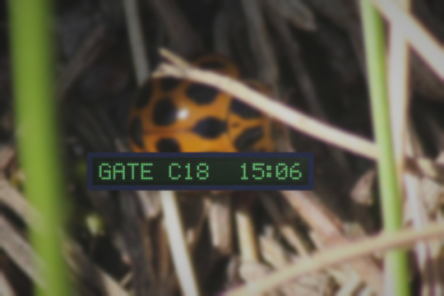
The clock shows 15.06
